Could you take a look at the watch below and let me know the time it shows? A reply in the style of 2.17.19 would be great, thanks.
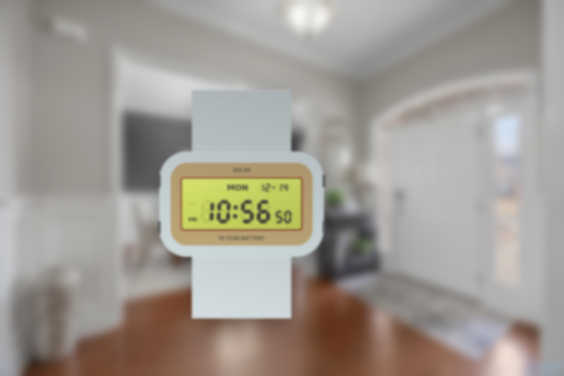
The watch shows 10.56.50
